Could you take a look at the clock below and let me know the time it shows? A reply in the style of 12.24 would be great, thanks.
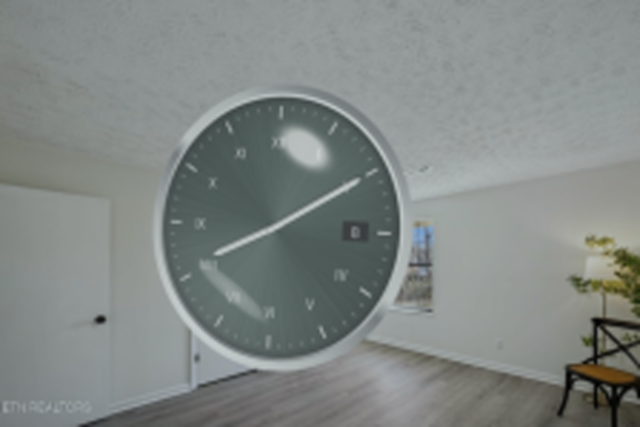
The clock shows 8.10
